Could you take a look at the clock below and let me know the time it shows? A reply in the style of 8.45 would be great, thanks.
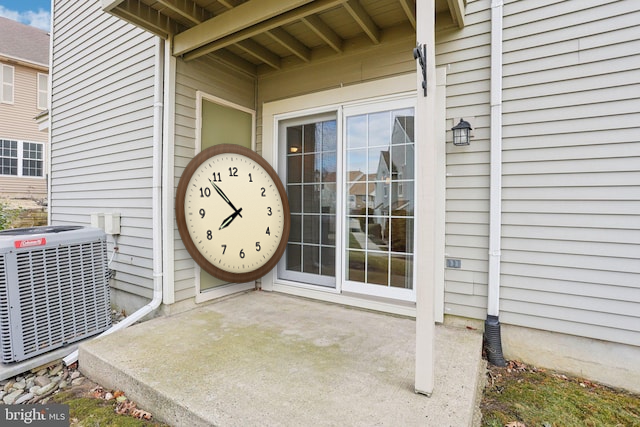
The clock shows 7.53
